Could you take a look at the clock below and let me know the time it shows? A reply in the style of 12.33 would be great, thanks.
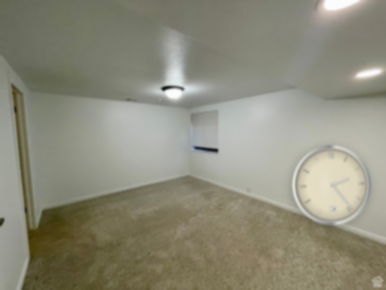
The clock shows 2.24
